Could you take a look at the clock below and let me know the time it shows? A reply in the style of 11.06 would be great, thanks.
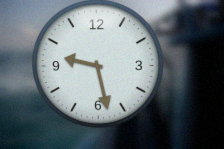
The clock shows 9.28
